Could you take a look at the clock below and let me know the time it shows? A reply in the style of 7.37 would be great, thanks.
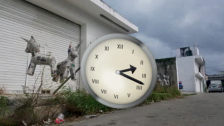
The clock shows 2.18
